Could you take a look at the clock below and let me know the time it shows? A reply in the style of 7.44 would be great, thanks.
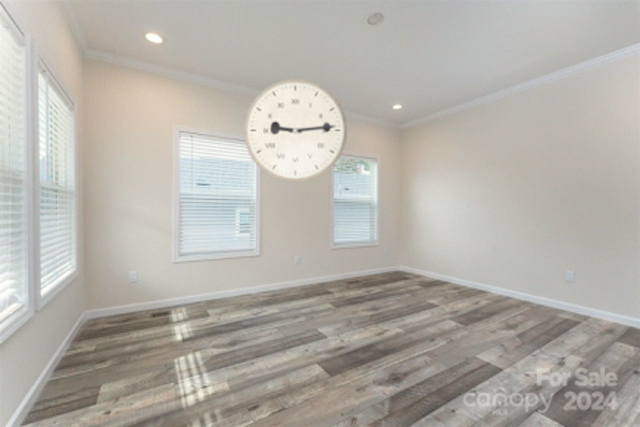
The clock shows 9.14
